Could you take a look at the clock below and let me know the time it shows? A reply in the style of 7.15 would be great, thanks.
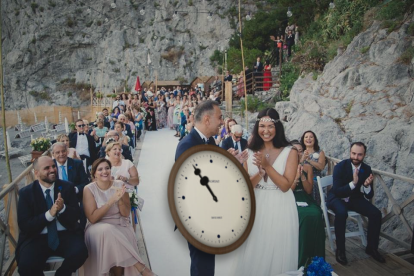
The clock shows 10.54
